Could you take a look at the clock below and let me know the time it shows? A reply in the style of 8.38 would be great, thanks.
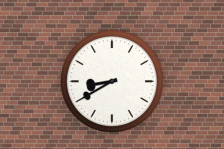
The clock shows 8.40
